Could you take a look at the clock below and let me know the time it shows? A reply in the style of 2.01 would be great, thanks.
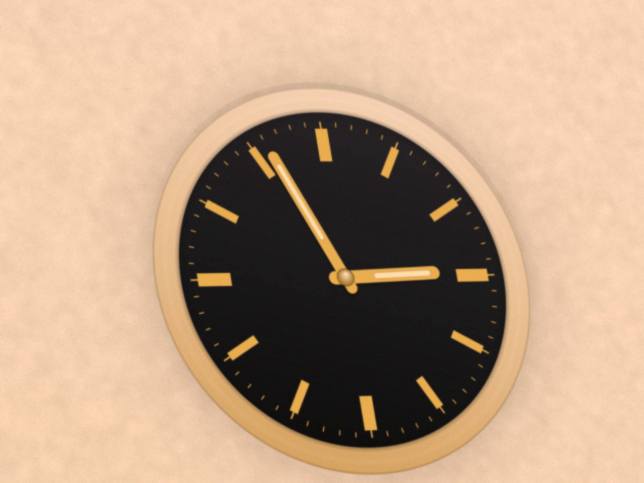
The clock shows 2.56
